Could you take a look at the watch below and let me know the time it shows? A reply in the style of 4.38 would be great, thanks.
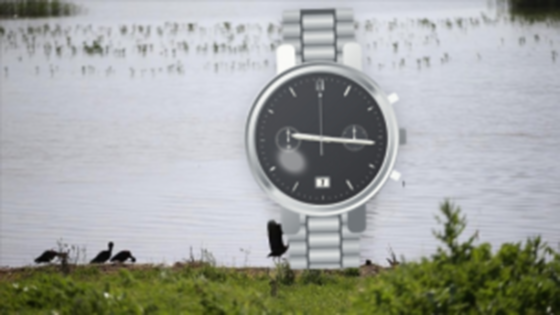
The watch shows 9.16
